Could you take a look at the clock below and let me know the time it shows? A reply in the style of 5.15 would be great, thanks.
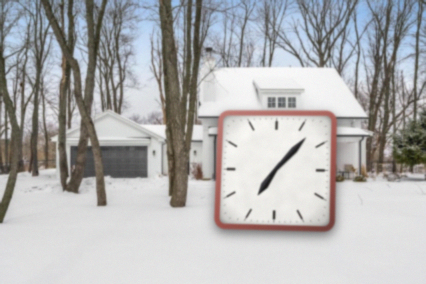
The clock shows 7.07
